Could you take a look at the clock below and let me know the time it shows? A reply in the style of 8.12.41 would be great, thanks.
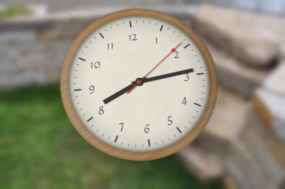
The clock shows 8.14.09
